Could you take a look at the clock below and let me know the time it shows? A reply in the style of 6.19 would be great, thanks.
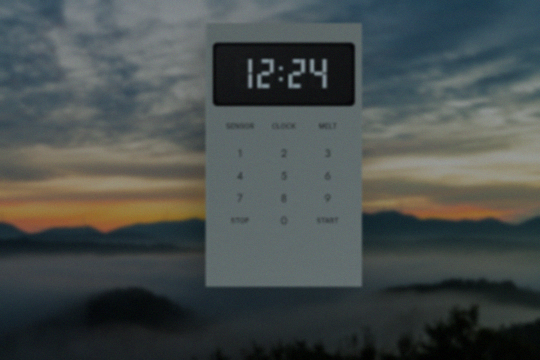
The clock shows 12.24
